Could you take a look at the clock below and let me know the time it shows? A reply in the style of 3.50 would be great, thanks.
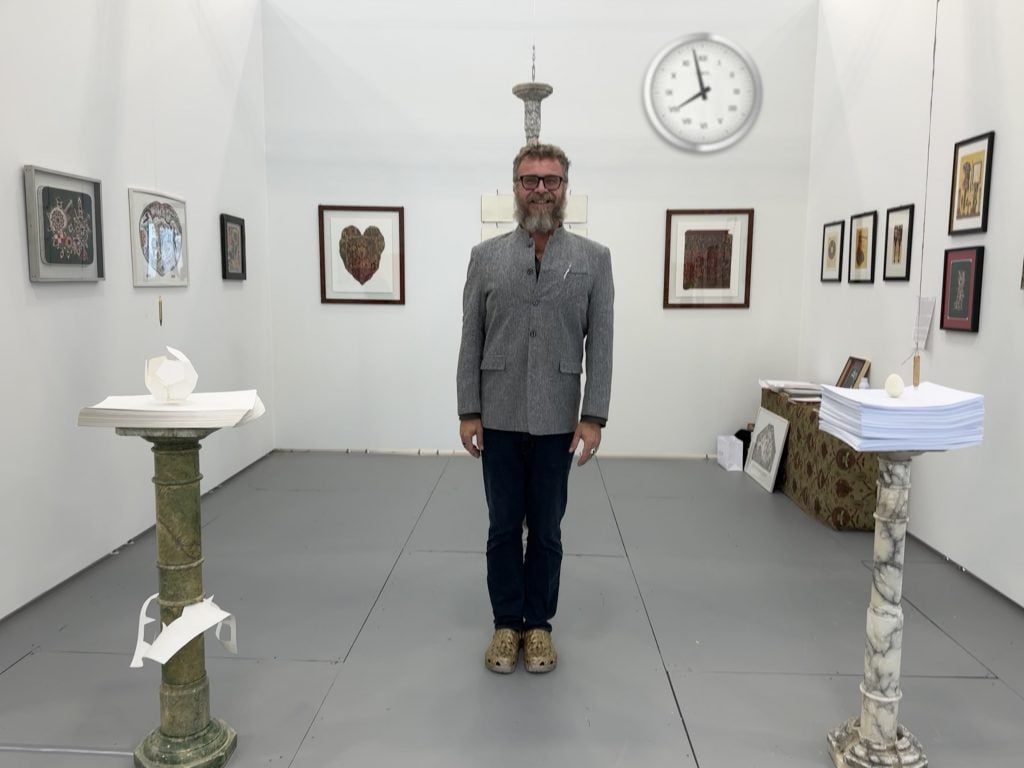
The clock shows 7.58
